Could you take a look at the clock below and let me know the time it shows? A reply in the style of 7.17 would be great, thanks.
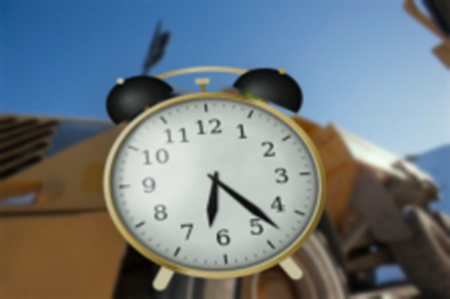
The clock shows 6.23
